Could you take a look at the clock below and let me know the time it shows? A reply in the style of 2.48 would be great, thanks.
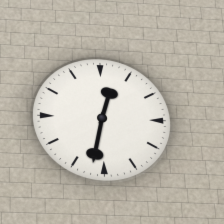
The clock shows 12.32
